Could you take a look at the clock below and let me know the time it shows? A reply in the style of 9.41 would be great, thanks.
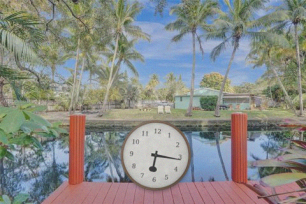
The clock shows 6.16
